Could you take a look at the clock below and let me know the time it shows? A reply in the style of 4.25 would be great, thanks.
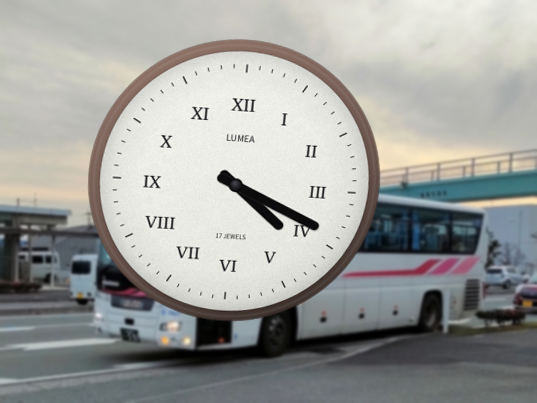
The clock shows 4.19
